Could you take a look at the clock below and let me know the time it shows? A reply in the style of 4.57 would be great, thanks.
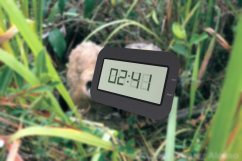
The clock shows 2.41
